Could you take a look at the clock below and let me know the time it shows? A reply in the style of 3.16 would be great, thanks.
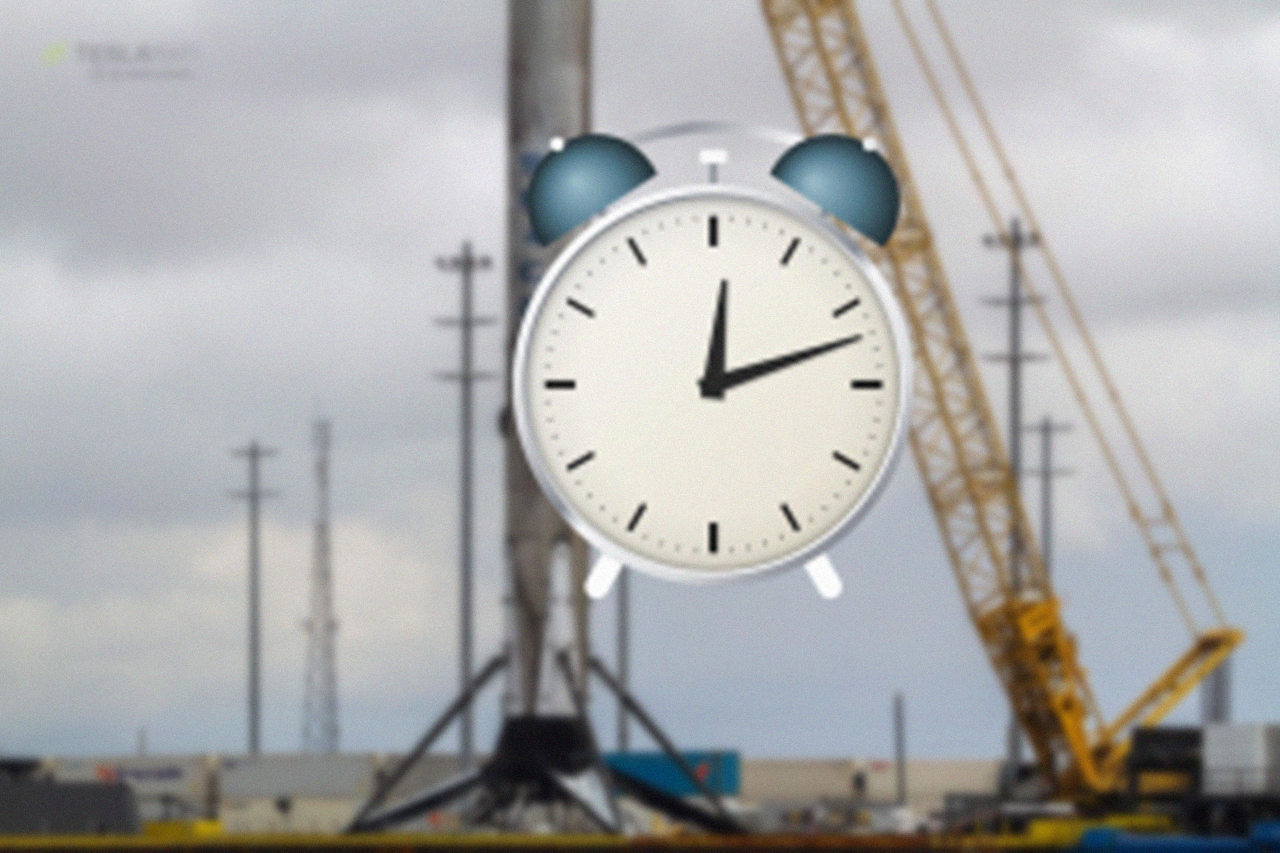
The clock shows 12.12
